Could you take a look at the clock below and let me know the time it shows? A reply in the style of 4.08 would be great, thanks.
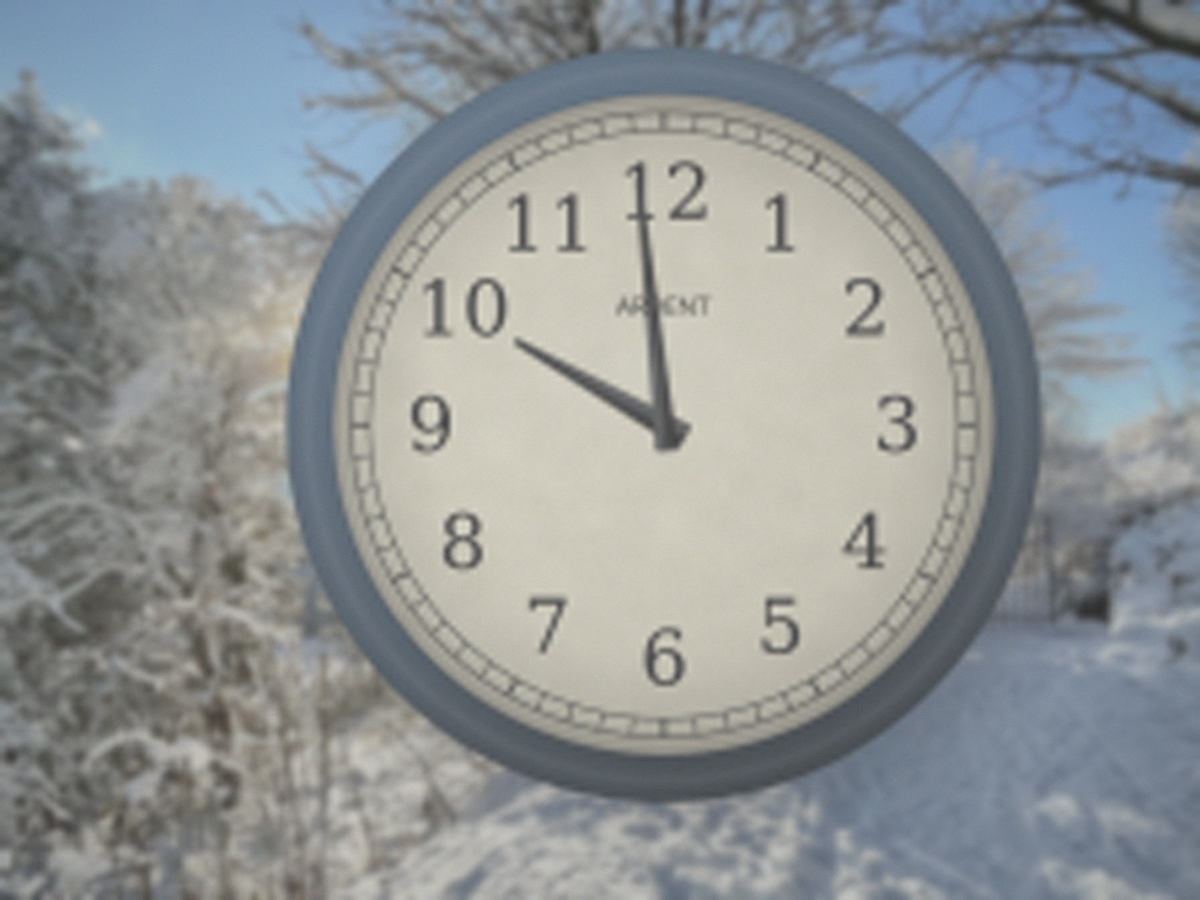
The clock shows 9.59
